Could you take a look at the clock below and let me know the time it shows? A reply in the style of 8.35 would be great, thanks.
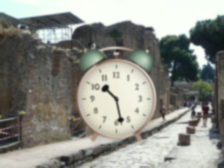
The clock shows 10.28
